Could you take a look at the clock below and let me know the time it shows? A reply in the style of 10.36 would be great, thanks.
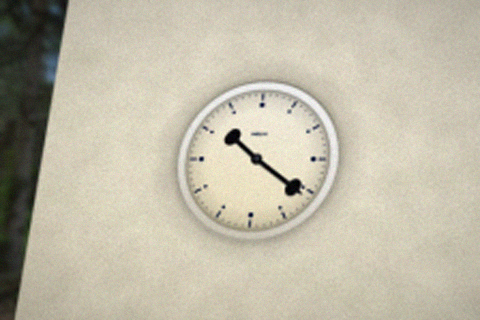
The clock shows 10.21
